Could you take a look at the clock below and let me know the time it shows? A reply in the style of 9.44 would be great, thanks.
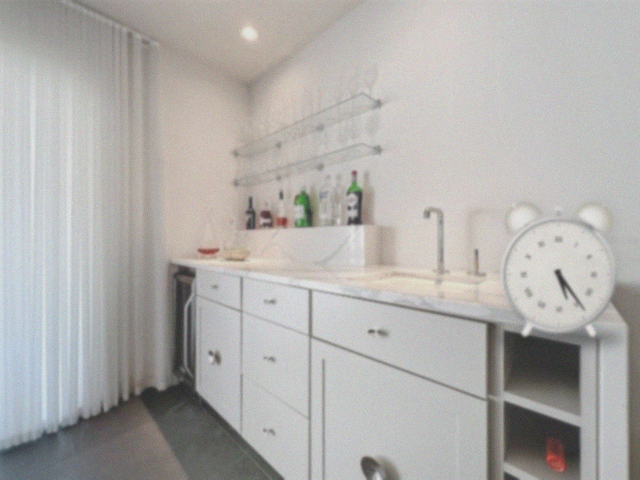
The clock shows 5.24
